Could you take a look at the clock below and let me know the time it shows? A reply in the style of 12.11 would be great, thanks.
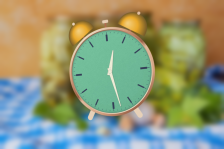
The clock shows 12.28
